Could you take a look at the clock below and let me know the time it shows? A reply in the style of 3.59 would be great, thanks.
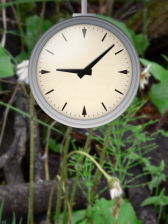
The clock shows 9.08
